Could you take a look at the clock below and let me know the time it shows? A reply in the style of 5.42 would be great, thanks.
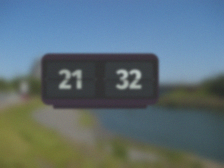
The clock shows 21.32
